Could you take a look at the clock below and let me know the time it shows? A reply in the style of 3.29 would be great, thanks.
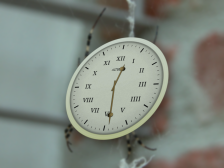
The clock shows 12.29
